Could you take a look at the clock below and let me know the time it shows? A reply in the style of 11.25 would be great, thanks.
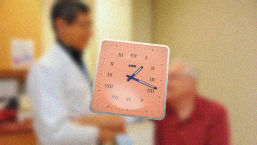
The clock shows 1.18
